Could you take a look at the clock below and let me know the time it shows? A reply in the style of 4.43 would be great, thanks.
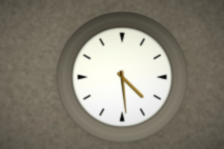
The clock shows 4.29
